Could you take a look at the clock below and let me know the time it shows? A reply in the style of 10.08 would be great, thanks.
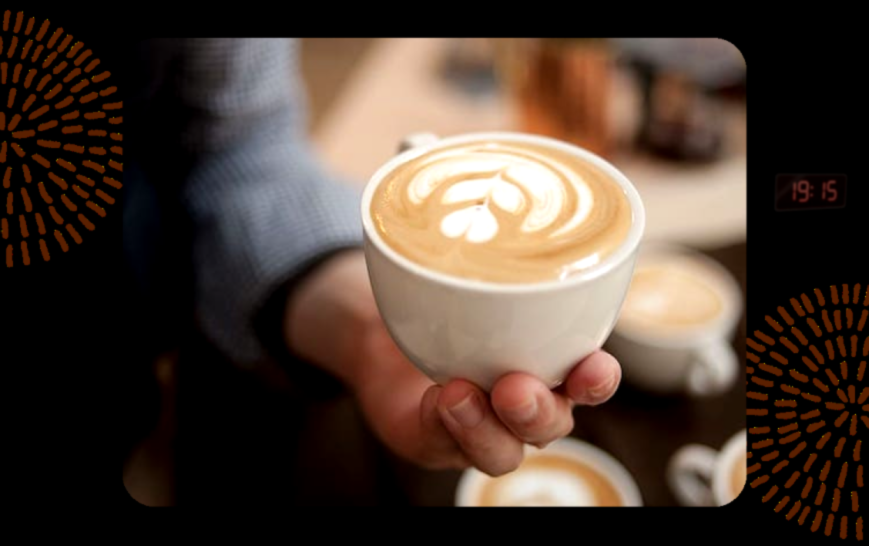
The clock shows 19.15
